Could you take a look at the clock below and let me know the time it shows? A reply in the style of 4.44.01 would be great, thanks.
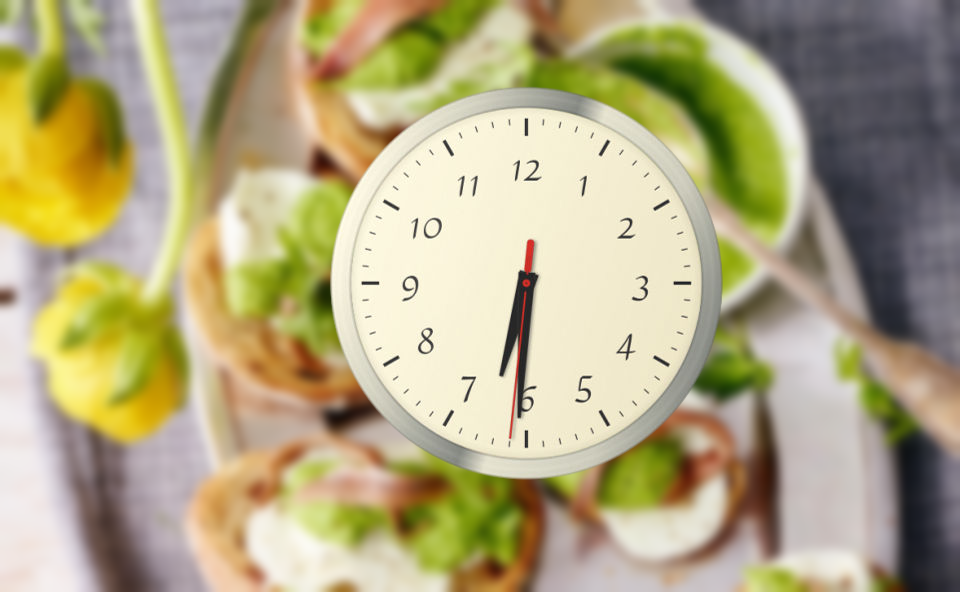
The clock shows 6.30.31
